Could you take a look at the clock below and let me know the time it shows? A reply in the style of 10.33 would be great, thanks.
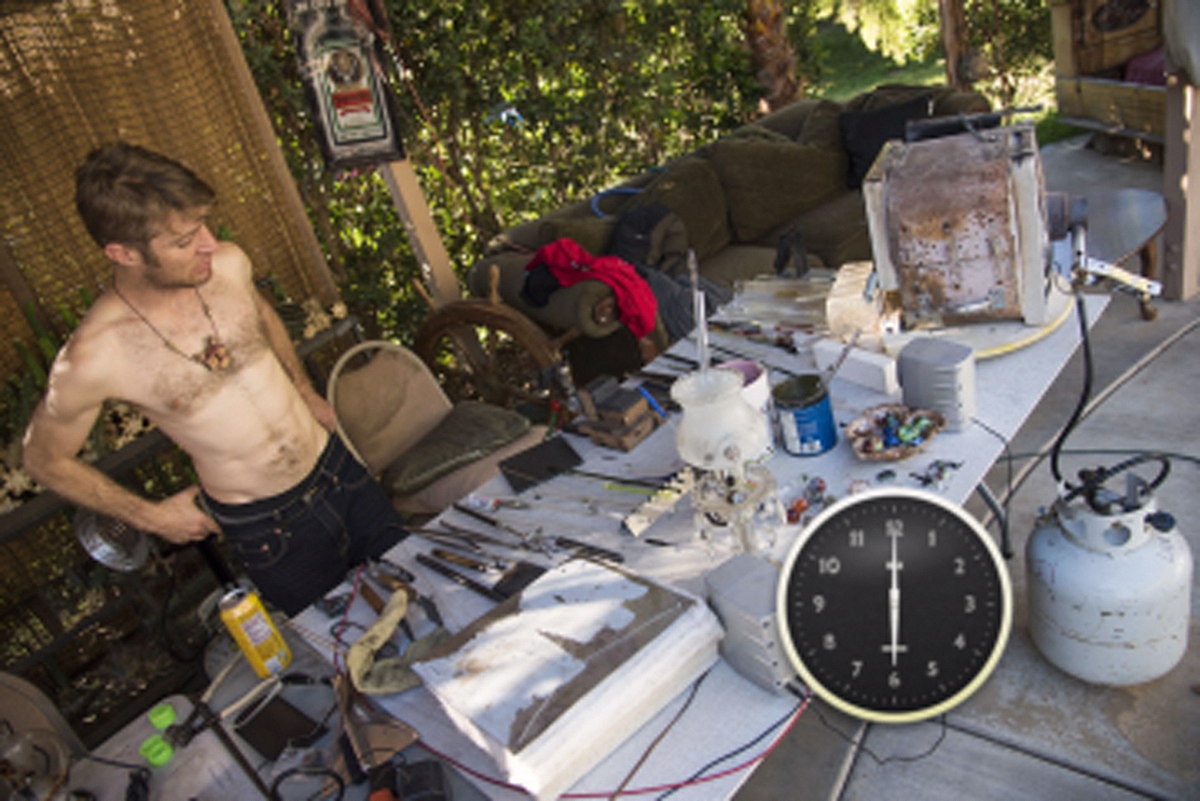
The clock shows 6.00
